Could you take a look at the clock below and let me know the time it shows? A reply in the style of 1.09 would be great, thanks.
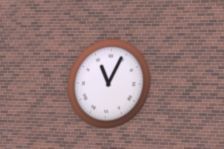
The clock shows 11.04
